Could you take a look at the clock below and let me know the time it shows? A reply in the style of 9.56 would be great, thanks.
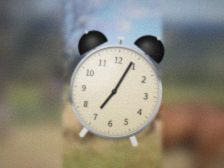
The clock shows 7.04
